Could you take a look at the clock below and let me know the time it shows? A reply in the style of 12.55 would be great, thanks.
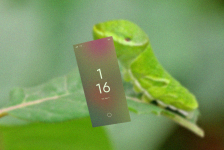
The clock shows 1.16
